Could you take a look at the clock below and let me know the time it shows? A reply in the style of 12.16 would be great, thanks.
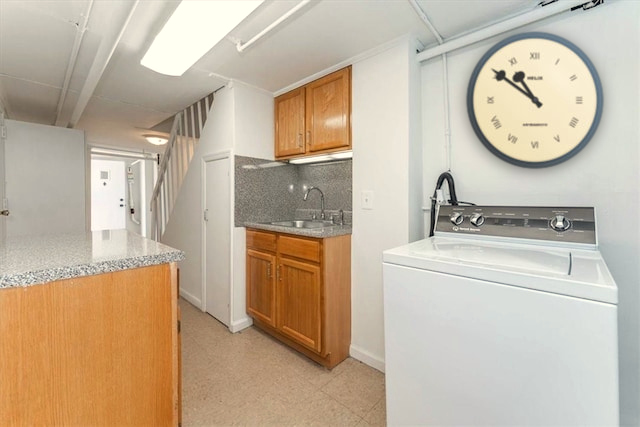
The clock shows 10.51
